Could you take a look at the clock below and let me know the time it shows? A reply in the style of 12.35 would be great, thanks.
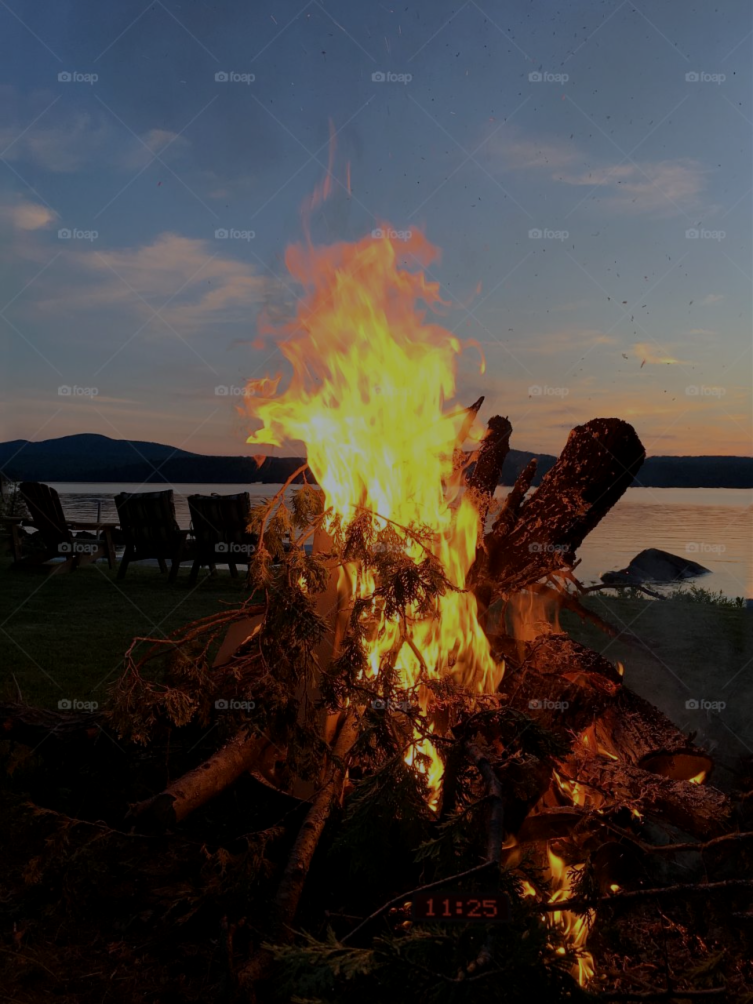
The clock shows 11.25
